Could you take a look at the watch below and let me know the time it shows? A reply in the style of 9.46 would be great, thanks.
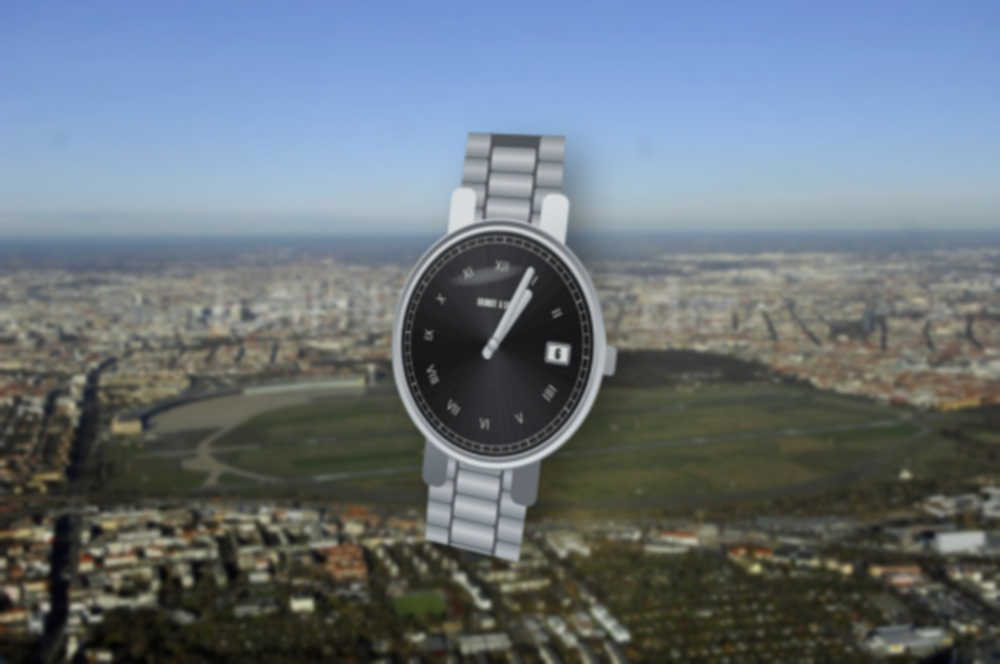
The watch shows 1.04
